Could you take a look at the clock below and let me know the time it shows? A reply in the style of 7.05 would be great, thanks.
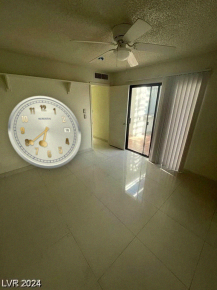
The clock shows 6.39
